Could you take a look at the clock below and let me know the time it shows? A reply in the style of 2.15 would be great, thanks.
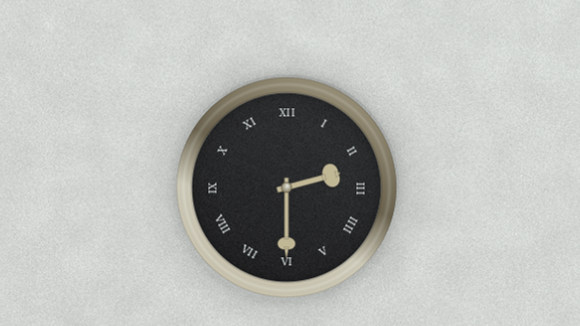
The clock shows 2.30
